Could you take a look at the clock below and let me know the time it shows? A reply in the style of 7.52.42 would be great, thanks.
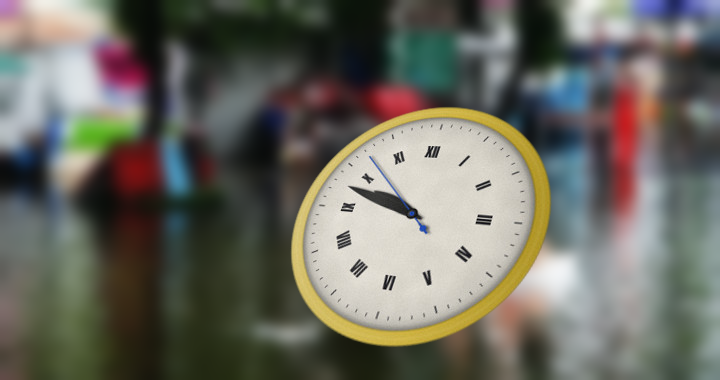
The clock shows 9.47.52
